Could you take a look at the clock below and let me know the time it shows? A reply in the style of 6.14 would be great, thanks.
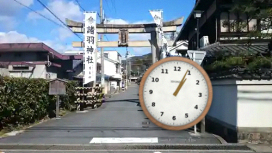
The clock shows 1.04
